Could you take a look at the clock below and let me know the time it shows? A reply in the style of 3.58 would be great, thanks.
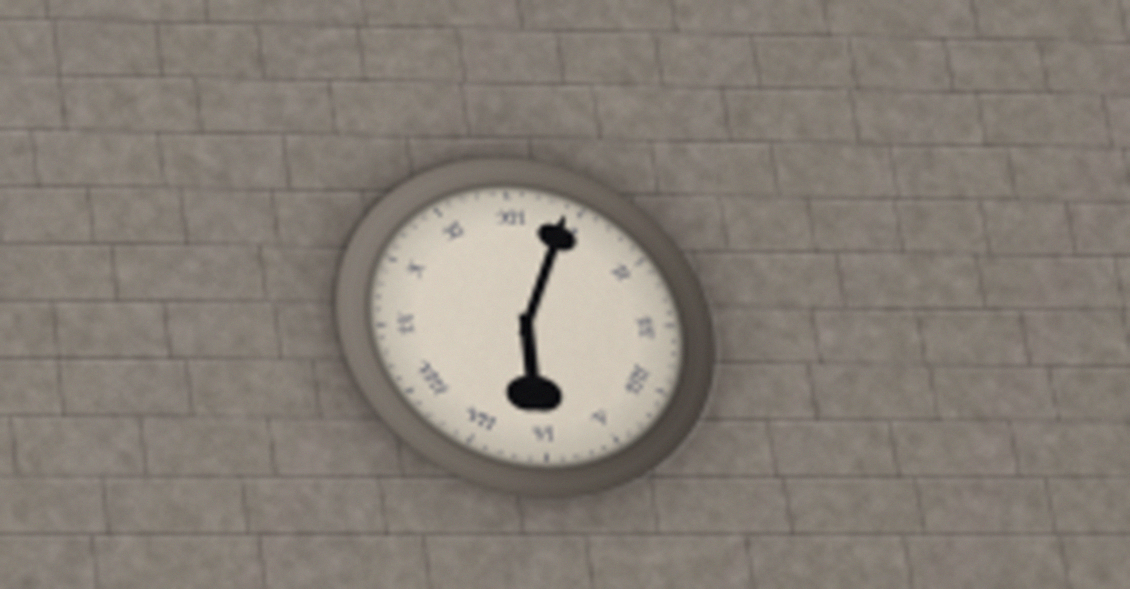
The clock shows 6.04
